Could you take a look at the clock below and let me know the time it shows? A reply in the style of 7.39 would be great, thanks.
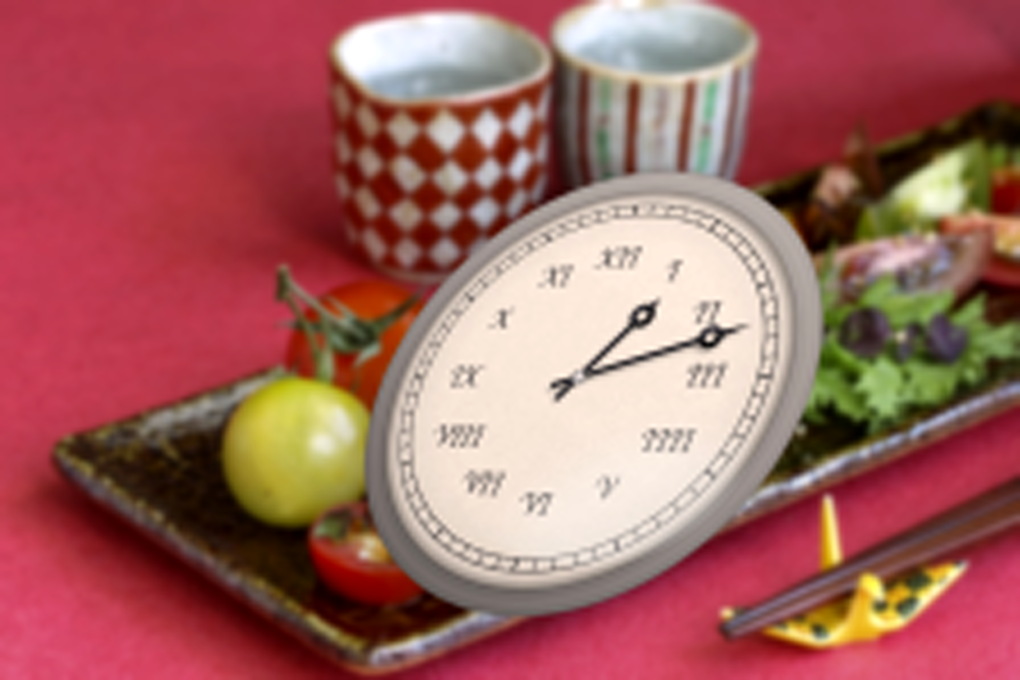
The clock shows 1.12
